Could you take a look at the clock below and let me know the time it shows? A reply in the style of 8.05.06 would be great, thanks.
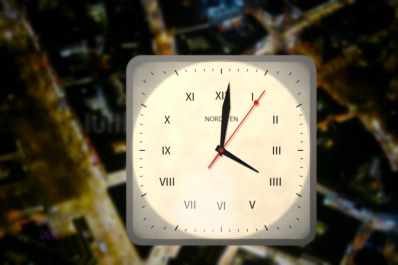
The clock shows 4.01.06
